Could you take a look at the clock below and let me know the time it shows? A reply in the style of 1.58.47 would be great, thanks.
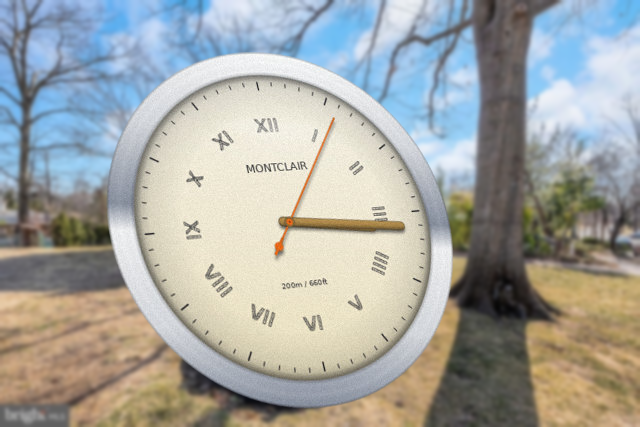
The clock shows 3.16.06
